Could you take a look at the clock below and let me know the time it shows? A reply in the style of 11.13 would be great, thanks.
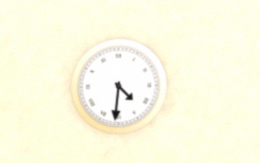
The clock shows 4.31
